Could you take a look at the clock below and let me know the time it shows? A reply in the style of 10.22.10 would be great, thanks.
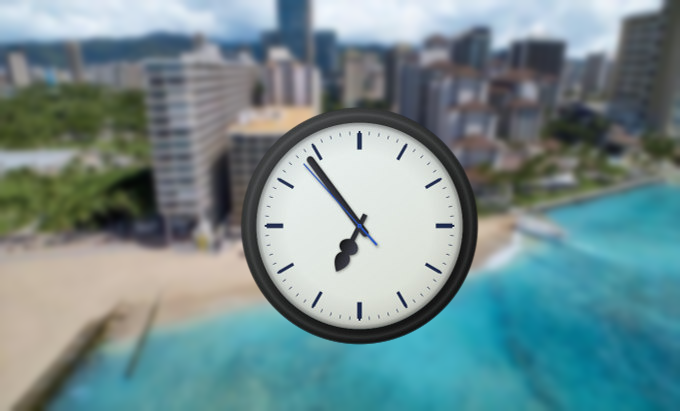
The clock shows 6.53.53
